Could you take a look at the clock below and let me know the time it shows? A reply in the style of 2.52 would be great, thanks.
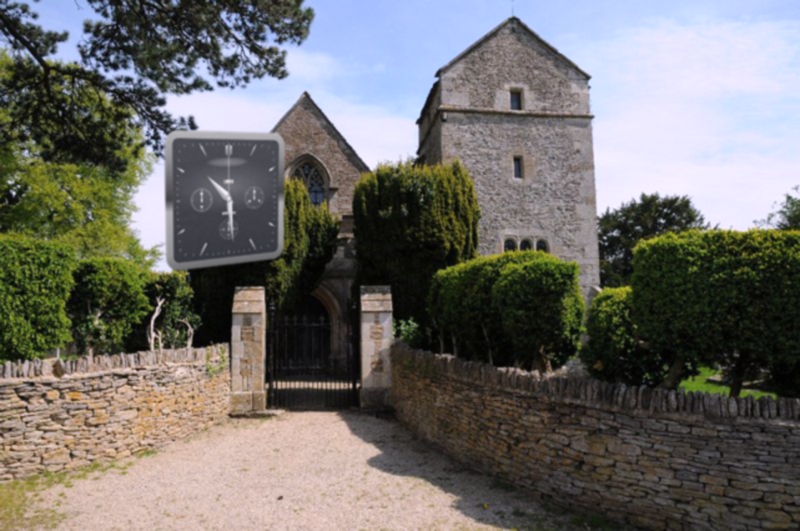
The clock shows 10.29
